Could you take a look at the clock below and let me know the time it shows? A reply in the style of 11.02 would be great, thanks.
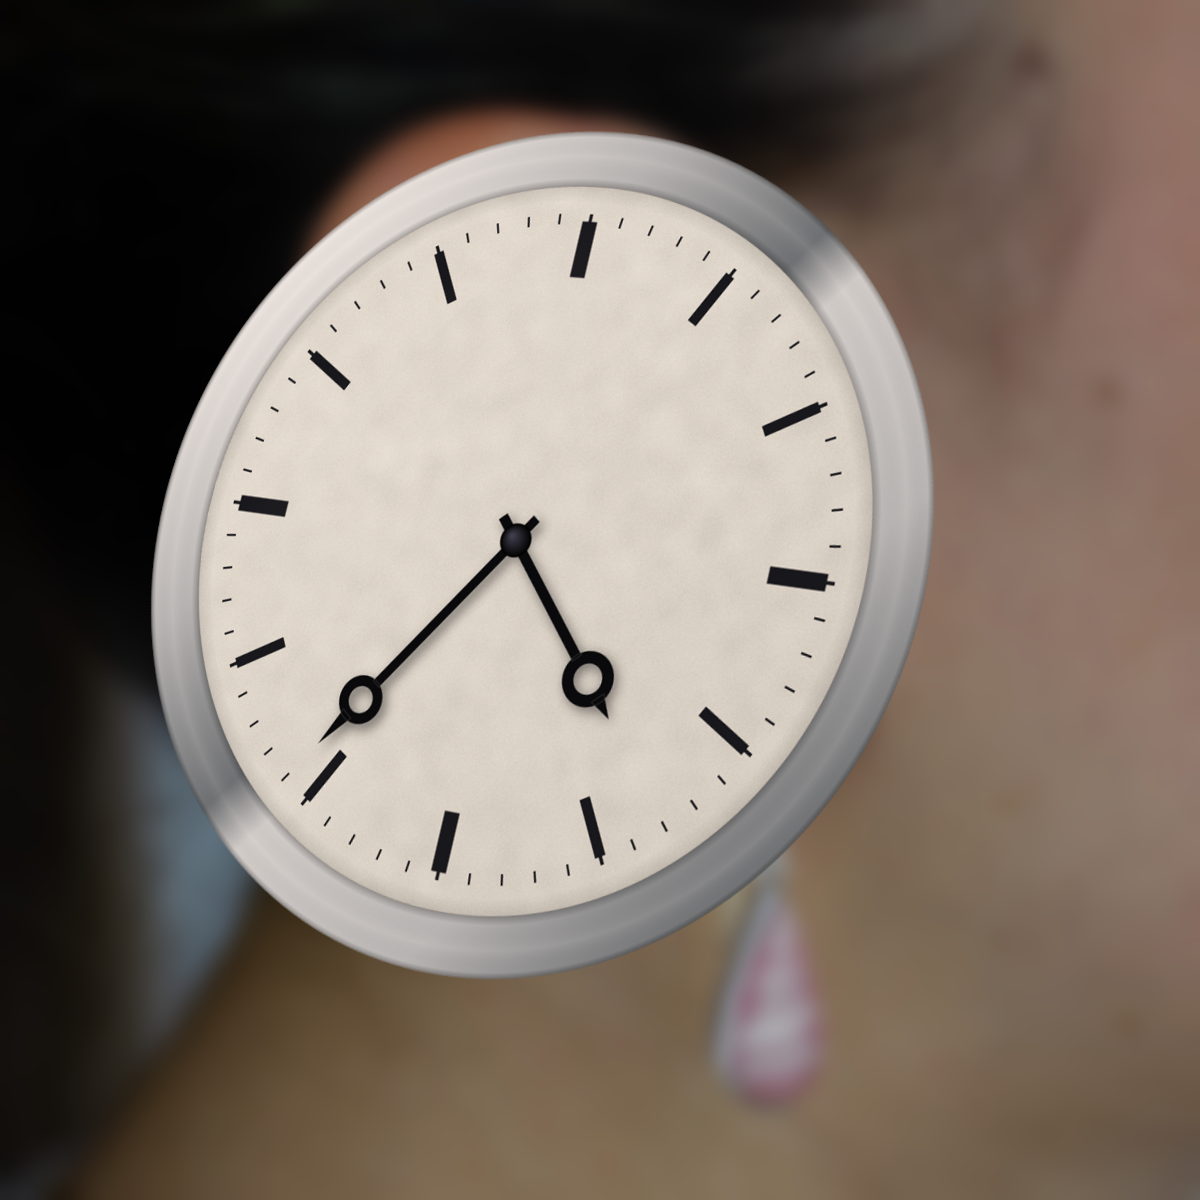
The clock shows 4.36
